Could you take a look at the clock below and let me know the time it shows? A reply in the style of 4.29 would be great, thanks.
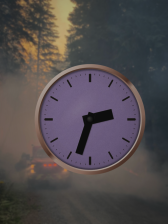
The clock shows 2.33
